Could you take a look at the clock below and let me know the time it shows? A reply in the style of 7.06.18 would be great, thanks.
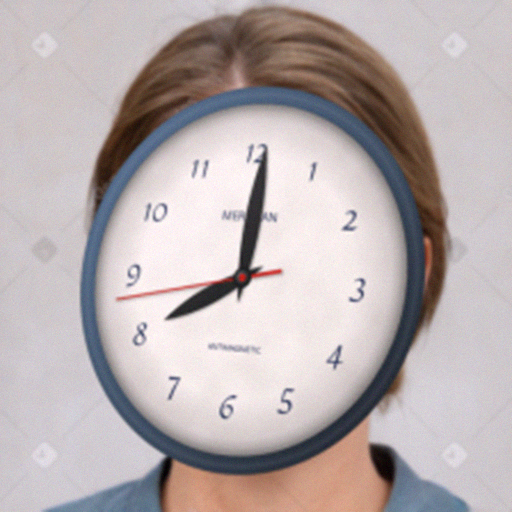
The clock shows 8.00.43
